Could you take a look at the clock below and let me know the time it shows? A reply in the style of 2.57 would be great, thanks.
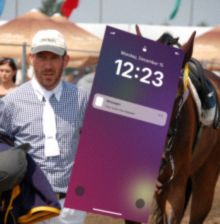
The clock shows 12.23
